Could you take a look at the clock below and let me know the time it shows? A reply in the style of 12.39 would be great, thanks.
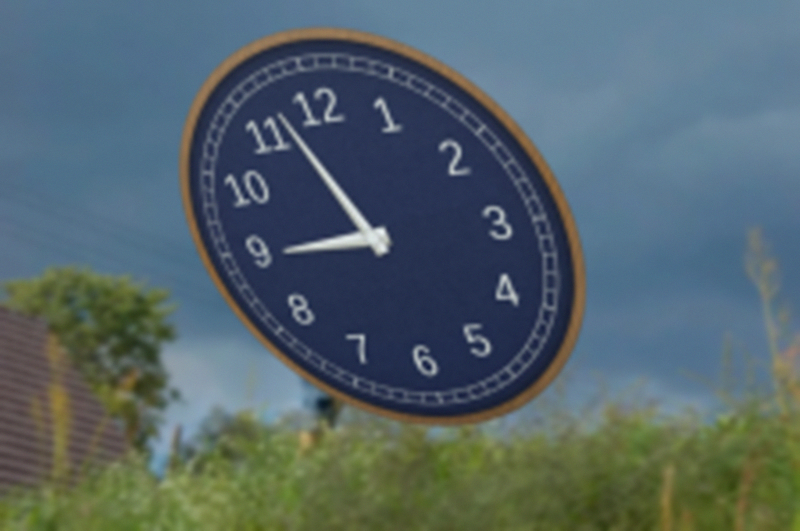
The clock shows 8.57
